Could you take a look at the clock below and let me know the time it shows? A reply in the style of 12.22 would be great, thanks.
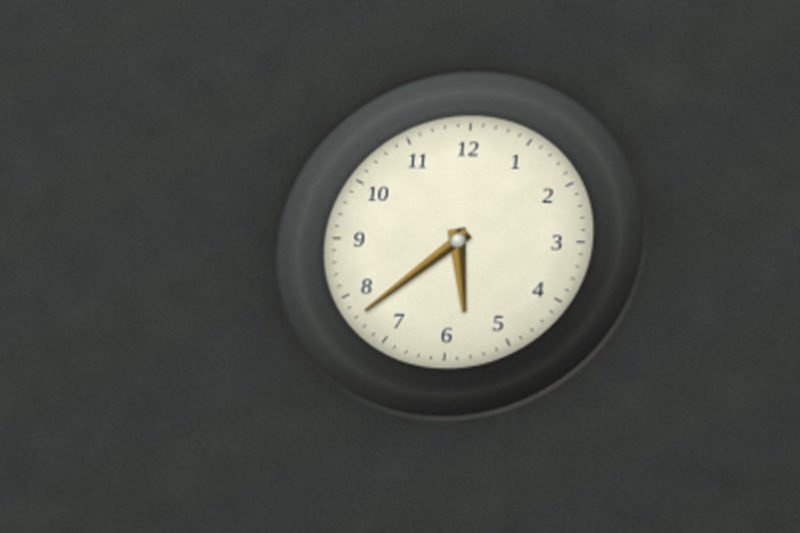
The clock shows 5.38
